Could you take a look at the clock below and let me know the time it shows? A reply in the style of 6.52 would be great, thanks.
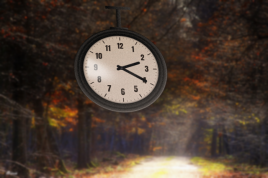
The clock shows 2.20
